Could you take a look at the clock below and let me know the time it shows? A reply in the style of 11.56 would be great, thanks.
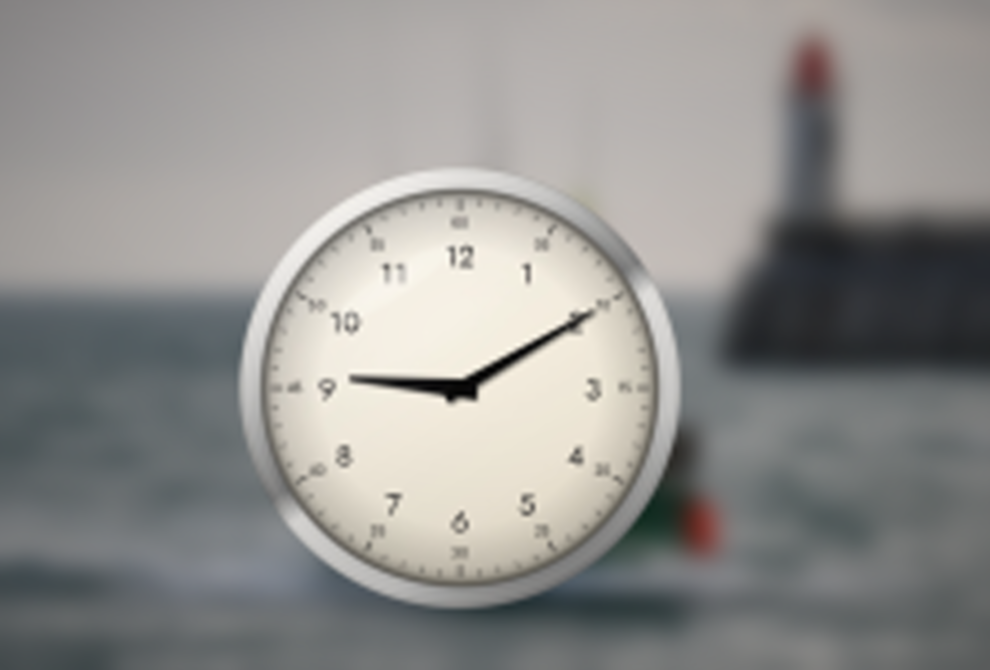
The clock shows 9.10
